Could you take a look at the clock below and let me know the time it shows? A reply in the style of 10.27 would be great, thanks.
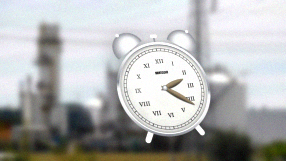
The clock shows 2.21
